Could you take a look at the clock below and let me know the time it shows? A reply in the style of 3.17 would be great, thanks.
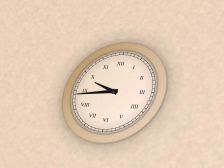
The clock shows 9.44
